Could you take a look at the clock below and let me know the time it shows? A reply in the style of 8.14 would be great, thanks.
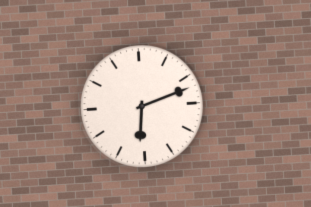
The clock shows 6.12
